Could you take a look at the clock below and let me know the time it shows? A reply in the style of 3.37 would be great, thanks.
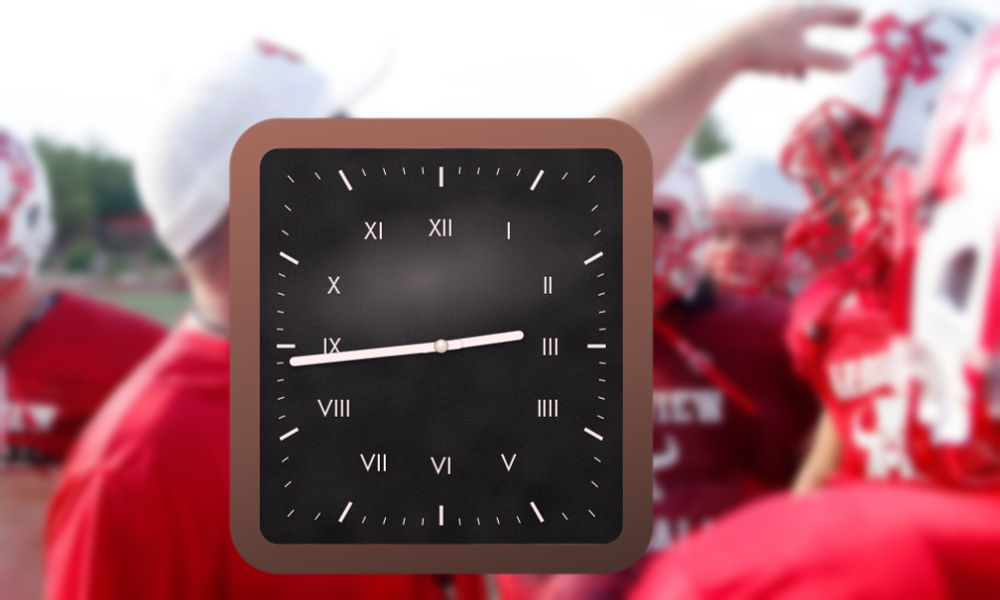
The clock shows 2.44
